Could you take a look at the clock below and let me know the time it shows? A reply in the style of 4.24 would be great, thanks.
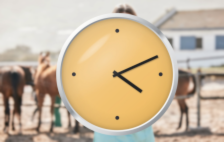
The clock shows 4.11
